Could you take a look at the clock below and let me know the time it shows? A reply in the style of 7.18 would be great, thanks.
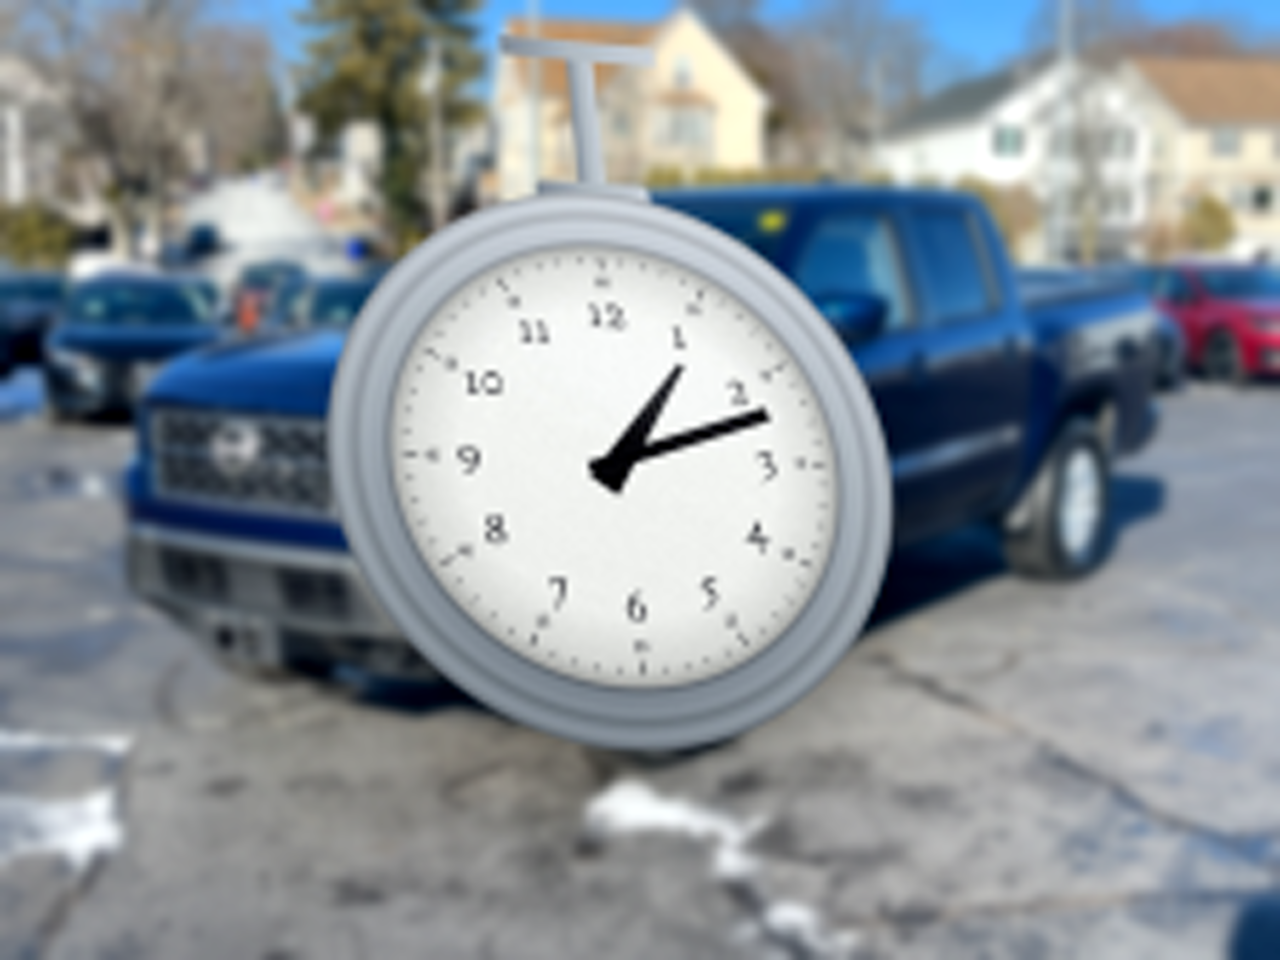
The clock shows 1.12
